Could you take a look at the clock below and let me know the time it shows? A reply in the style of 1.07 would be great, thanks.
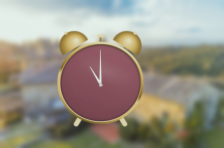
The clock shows 11.00
